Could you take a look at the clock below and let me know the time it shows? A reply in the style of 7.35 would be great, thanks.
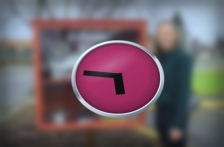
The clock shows 5.46
